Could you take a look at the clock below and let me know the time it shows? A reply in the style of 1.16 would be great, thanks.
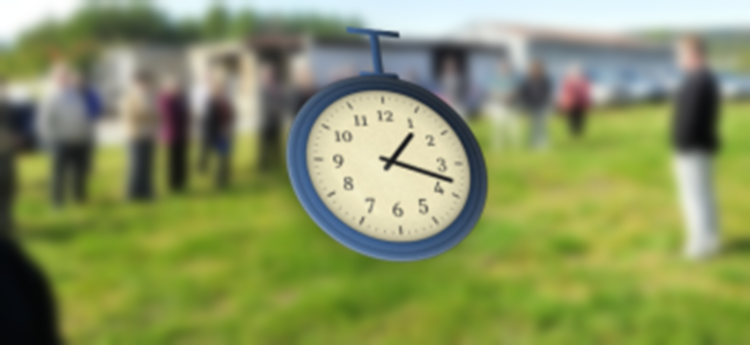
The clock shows 1.18
